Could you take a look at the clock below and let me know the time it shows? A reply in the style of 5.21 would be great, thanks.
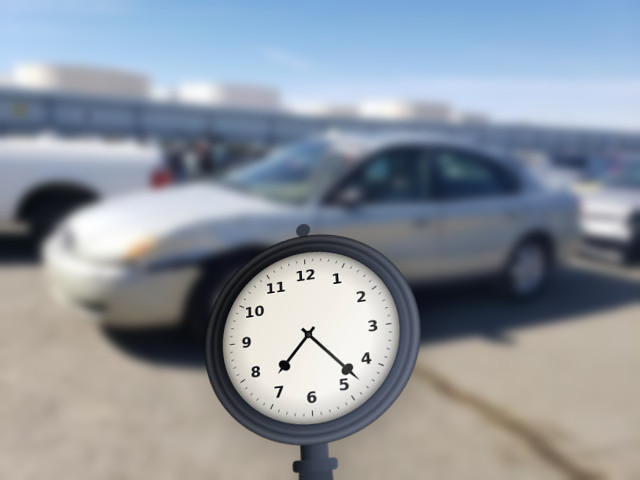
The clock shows 7.23
